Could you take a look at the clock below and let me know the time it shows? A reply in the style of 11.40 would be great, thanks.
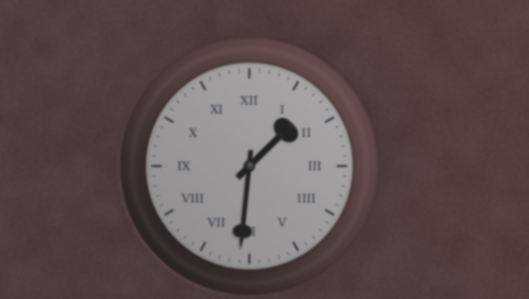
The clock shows 1.31
